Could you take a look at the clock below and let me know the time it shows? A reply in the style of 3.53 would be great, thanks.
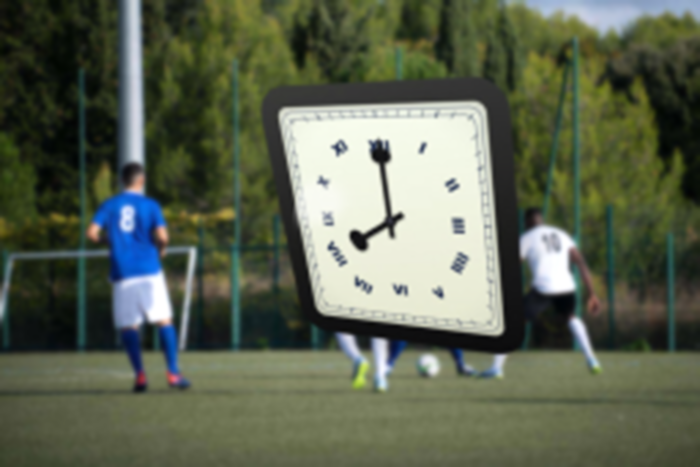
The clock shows 8.00
